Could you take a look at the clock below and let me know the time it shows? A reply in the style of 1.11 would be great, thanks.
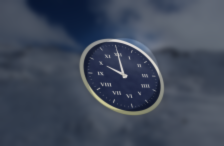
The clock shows 10.00
